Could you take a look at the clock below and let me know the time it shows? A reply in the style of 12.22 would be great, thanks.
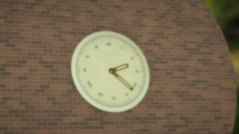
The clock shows 2.22
